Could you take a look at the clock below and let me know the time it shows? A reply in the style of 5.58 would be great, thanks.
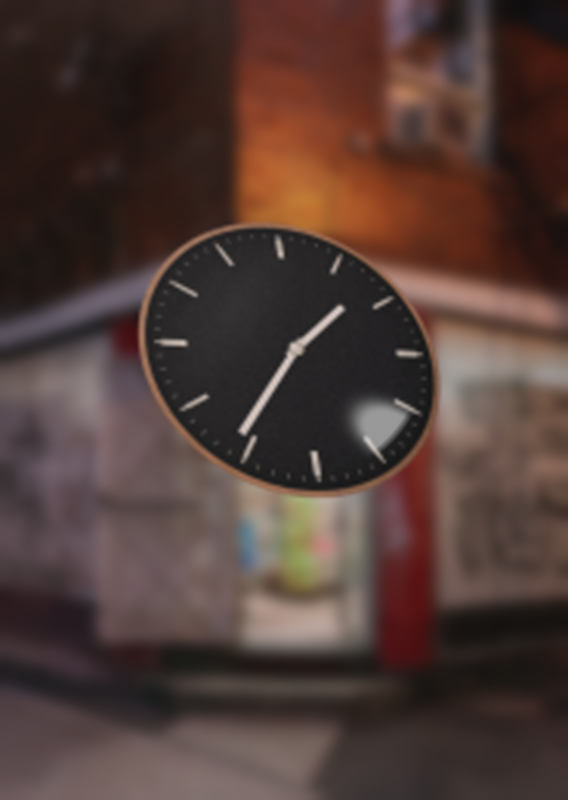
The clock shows 1.36
